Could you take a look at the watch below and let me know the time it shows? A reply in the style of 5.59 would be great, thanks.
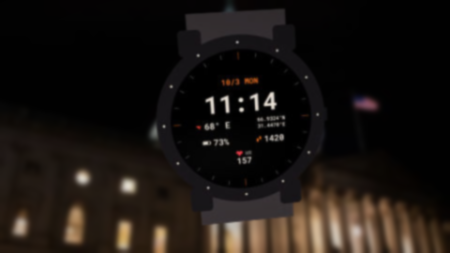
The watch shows 11.14
